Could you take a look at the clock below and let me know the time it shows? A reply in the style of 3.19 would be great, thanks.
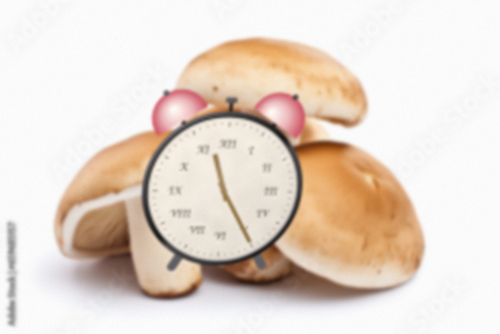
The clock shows 11.25
